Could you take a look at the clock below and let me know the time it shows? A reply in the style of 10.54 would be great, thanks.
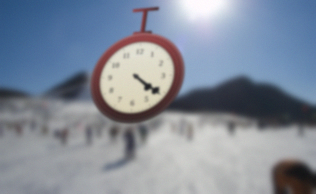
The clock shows 4.21
